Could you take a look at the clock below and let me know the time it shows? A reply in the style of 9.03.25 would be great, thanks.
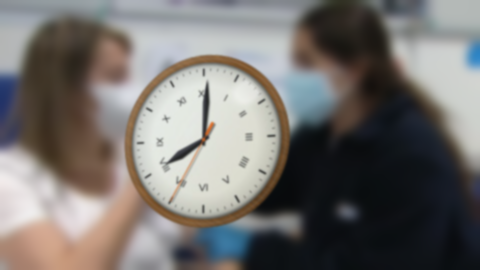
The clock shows 8.00.35
